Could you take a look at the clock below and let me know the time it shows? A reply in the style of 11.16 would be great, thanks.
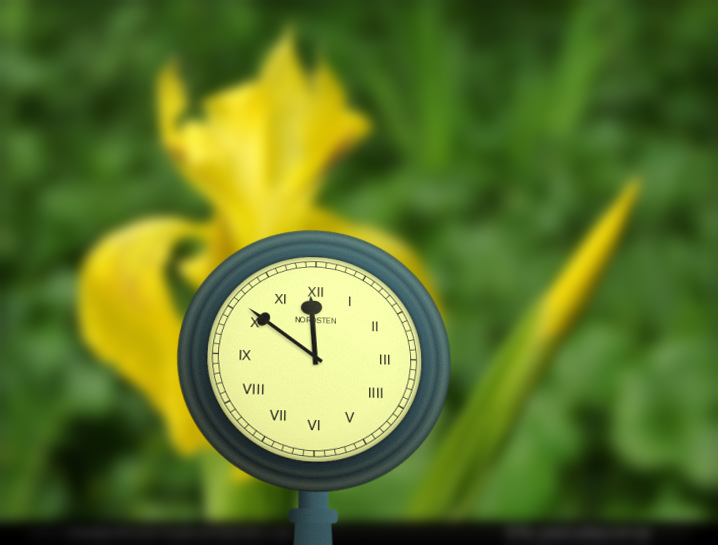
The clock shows 11.51
